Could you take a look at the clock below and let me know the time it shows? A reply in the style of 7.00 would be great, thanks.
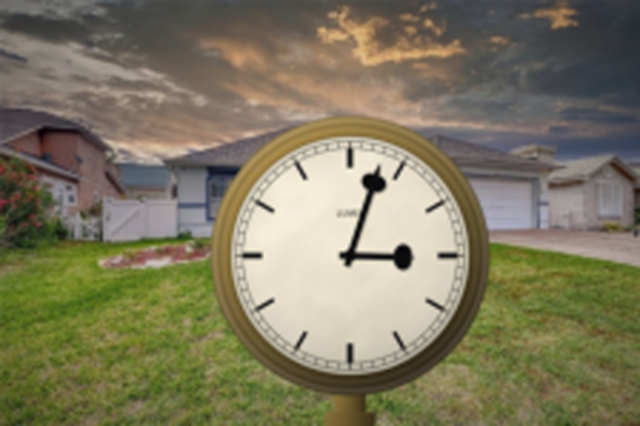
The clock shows 3.03
